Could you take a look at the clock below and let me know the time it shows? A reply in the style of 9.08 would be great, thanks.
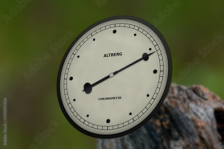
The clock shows 8.11
